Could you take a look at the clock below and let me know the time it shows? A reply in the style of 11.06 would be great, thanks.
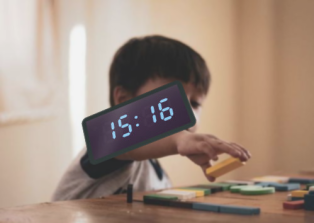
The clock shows 15.16
